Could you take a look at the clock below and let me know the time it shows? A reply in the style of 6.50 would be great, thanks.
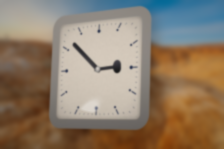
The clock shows 2.52
